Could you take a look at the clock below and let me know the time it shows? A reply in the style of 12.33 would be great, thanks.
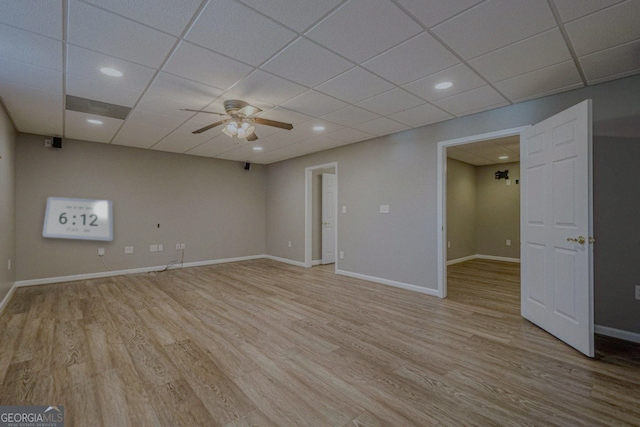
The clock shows 6.12
